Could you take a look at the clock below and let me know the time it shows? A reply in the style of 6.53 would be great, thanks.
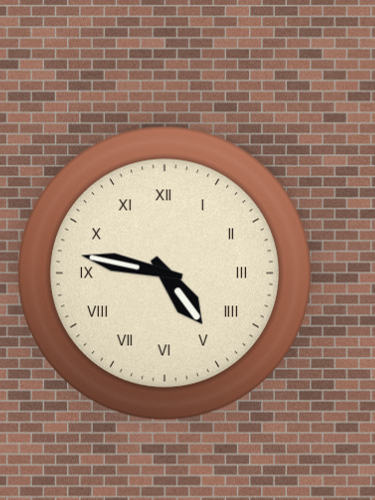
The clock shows 4.47
